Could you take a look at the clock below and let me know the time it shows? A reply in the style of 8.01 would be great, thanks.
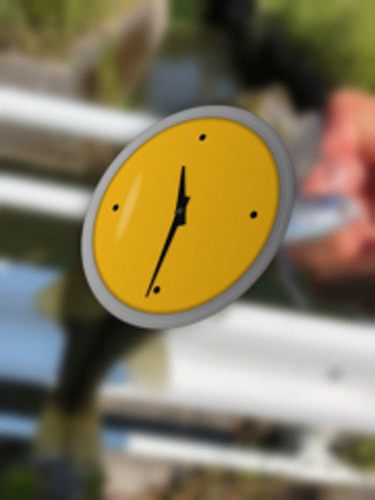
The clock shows 11.31
